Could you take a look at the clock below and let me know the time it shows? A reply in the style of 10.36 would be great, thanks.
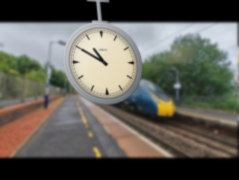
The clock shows 10.50
